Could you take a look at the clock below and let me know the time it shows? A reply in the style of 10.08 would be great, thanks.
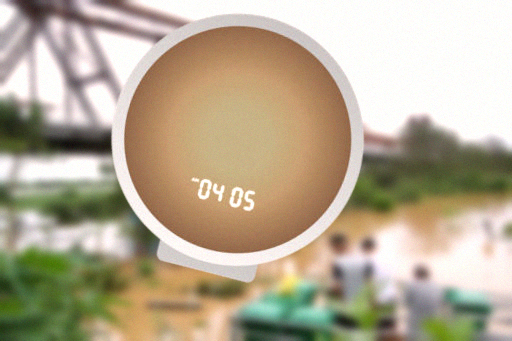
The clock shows 4.05
